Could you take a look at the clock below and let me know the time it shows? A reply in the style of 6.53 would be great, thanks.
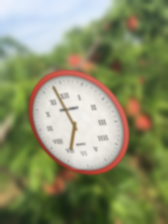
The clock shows 6.58
